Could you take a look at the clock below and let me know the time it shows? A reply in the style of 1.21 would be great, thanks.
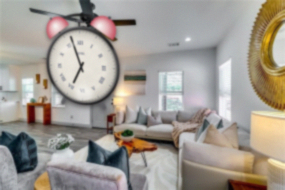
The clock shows 6.57
